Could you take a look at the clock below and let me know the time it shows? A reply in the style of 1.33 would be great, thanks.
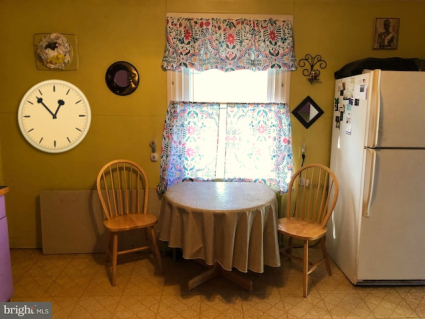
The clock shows 12.53
